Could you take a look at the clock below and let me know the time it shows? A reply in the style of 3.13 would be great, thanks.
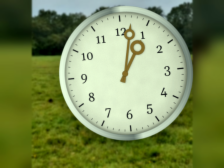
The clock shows 1.02
